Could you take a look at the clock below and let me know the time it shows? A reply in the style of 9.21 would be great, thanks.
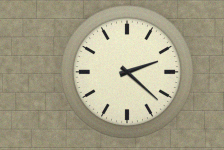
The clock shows 2.22
